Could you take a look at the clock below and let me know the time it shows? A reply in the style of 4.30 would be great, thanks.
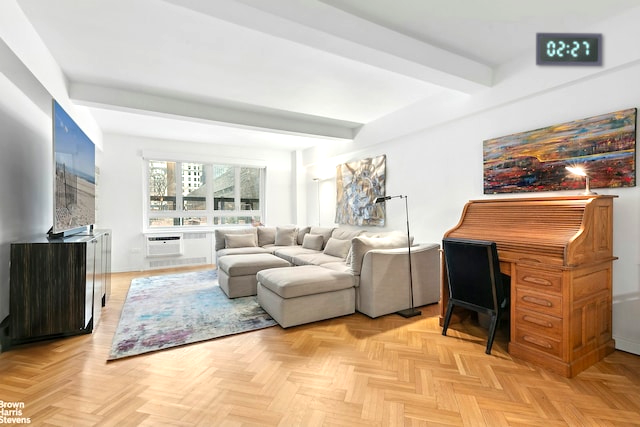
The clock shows 2.27
